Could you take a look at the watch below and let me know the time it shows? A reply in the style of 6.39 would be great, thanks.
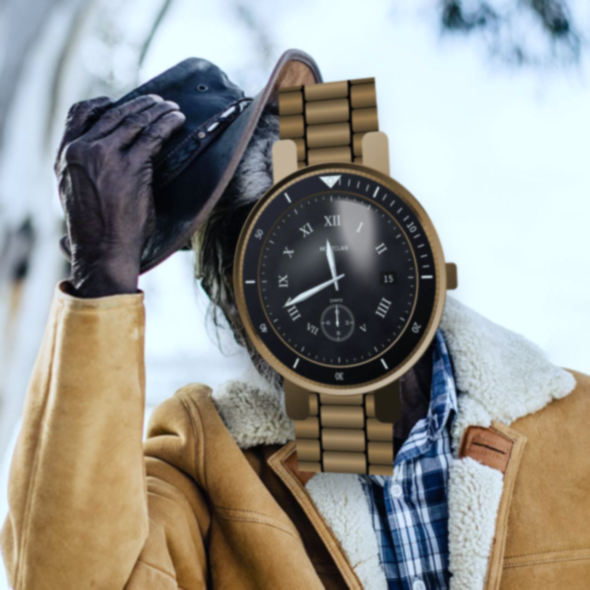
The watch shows 11.41
